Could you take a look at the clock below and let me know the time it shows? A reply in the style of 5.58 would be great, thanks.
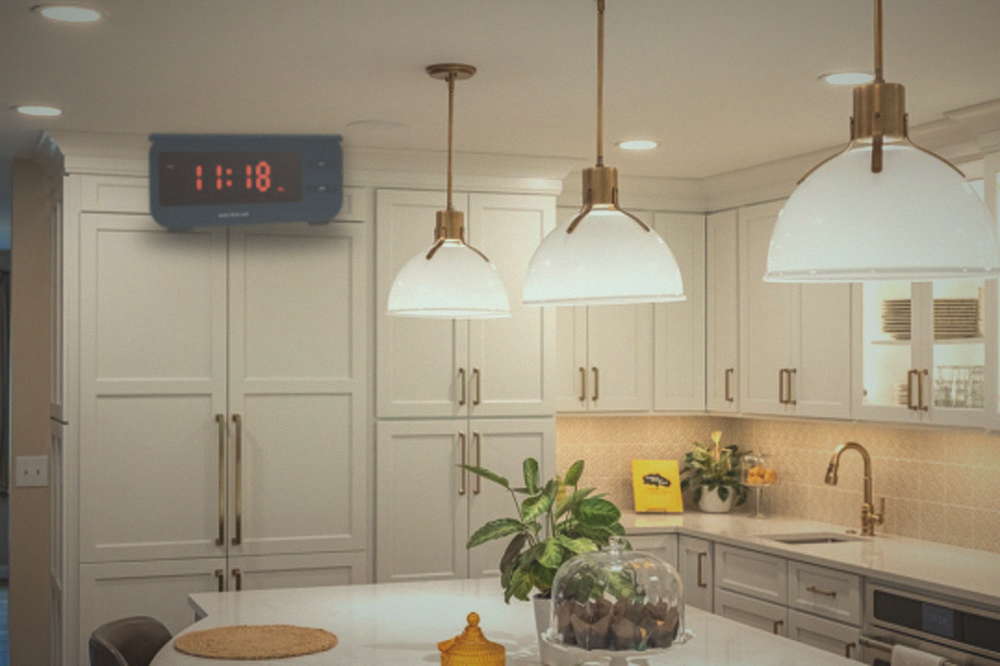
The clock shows 11.18
